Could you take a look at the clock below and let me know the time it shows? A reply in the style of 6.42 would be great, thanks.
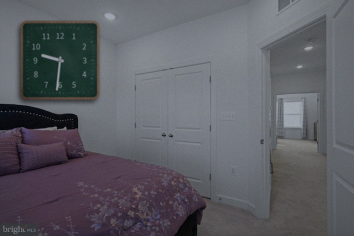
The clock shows 9.31
